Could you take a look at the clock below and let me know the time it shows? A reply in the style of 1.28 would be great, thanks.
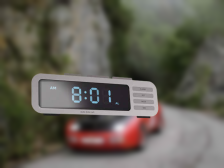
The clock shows 8.01
